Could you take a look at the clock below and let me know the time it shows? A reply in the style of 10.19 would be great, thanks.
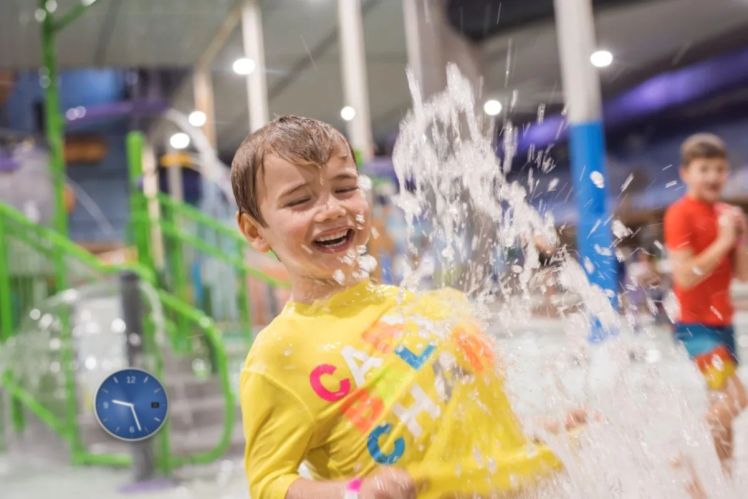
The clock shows 9.27
